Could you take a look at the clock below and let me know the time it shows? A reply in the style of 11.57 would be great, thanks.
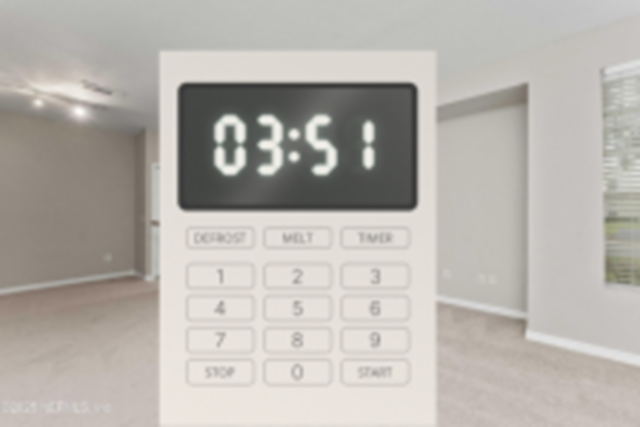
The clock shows 3.51
